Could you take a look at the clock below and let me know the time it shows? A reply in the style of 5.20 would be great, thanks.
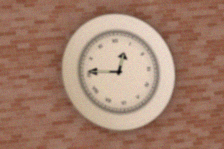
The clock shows 12.46
